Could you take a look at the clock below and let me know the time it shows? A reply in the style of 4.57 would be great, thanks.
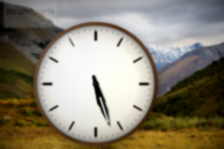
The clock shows 5.27
